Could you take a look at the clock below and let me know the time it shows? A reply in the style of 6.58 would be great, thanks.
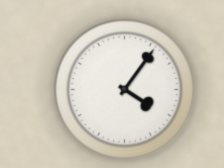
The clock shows 4.06
